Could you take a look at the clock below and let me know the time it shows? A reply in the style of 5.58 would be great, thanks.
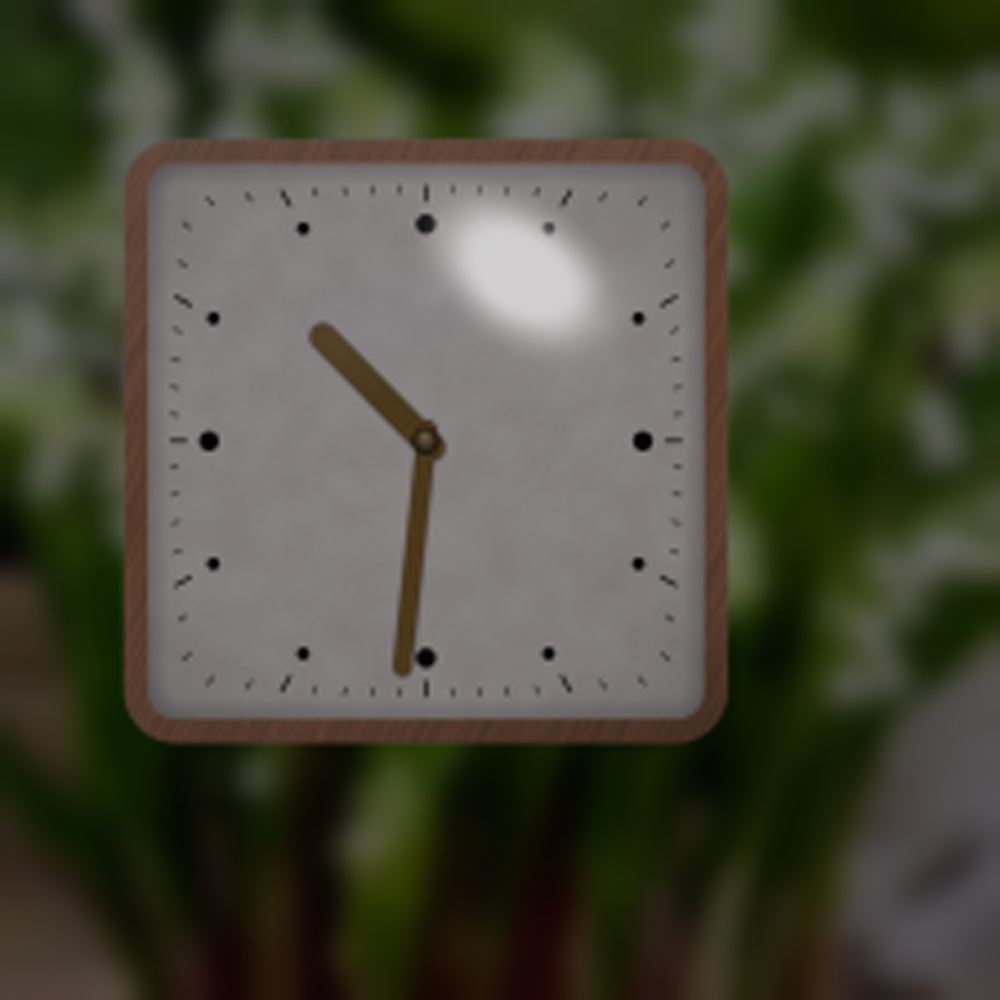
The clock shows 10.31
